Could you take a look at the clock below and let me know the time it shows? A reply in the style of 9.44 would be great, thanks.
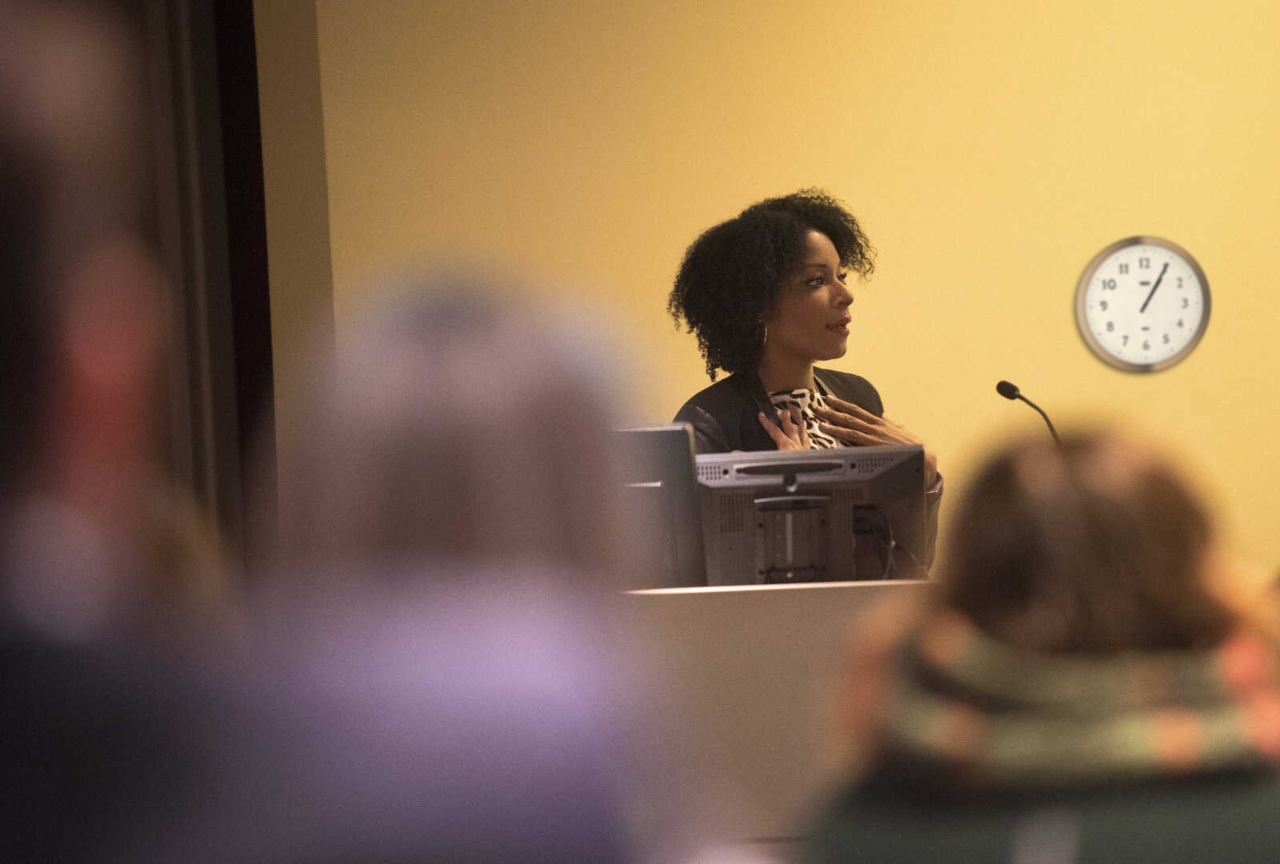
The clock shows 1.05
